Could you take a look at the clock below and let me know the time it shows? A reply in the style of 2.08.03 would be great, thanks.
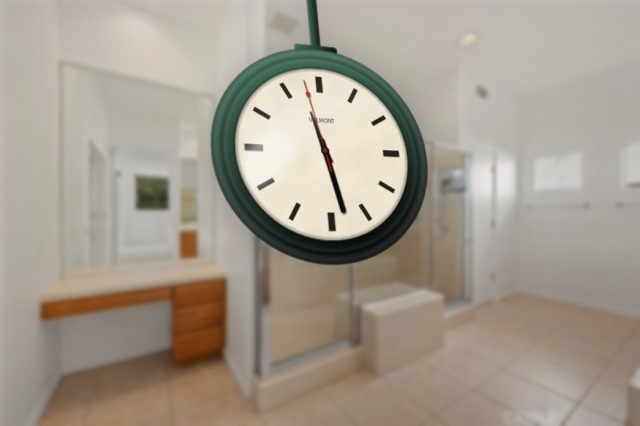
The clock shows 11.27.58
